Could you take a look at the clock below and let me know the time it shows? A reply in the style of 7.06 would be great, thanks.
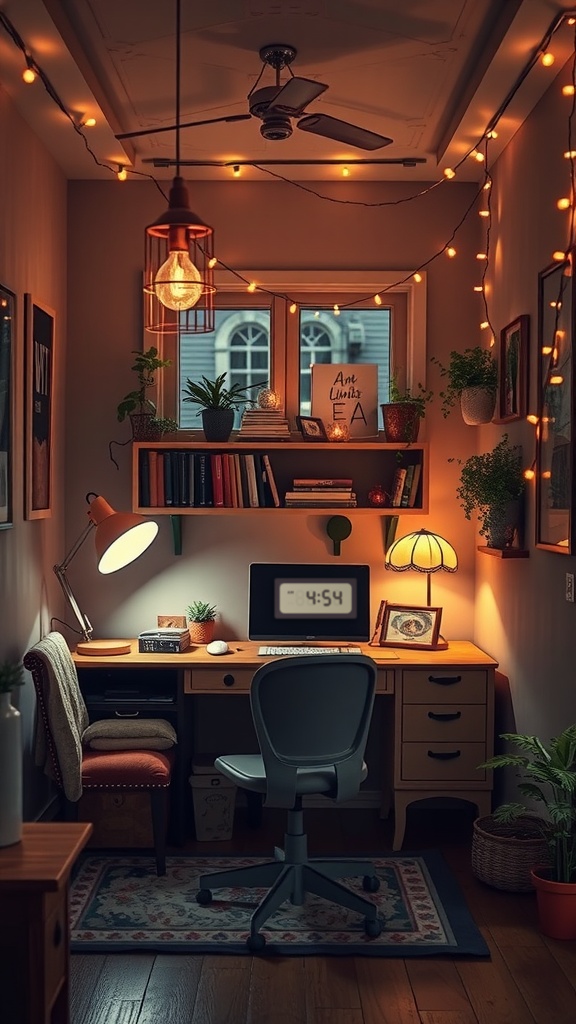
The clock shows 4.54
